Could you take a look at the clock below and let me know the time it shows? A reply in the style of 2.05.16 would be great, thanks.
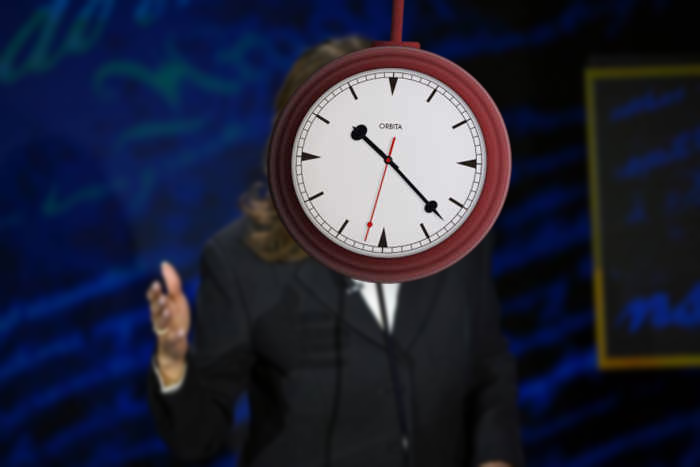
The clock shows 10.22.32
